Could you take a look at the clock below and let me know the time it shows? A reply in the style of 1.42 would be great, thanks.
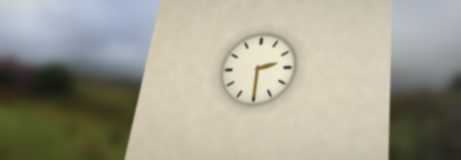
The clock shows 2.30
